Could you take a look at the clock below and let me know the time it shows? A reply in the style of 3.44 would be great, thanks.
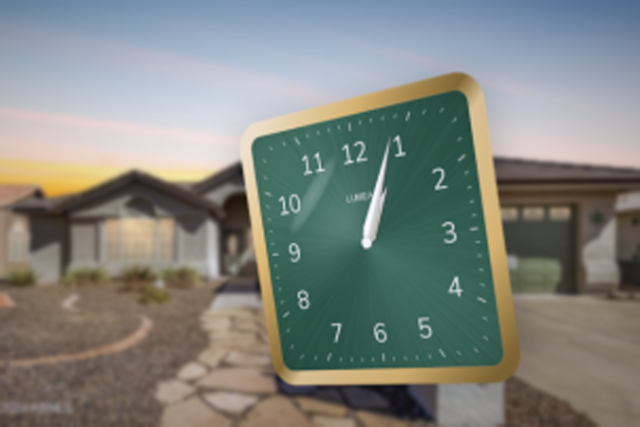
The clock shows 1.04
